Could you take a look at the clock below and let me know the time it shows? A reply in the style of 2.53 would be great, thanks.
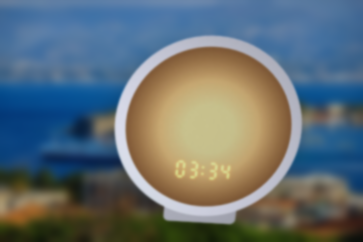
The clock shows 3.34
